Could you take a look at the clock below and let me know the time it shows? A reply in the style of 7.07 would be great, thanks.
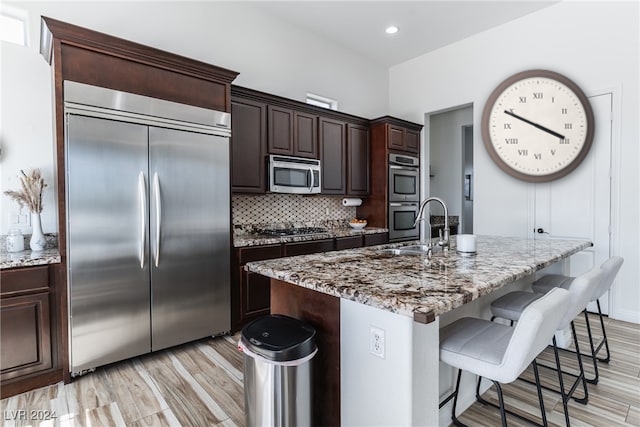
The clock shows 3.49
